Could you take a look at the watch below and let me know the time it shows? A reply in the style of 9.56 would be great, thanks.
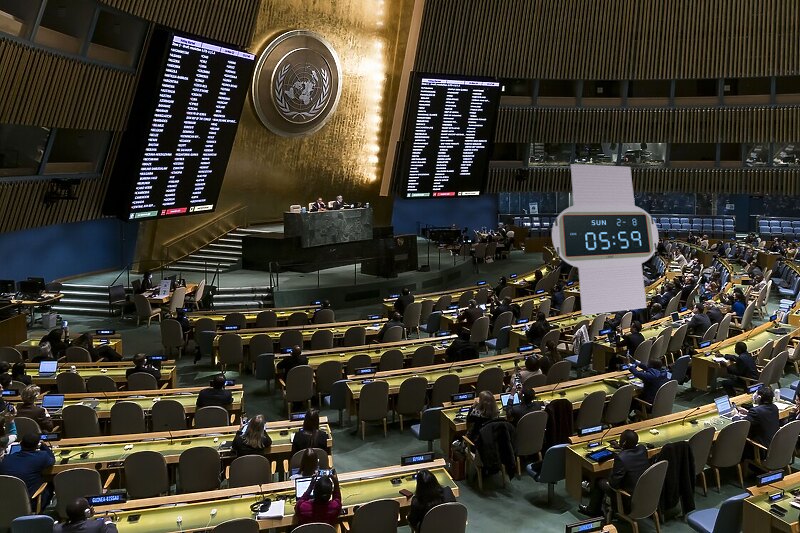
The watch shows 5.59
